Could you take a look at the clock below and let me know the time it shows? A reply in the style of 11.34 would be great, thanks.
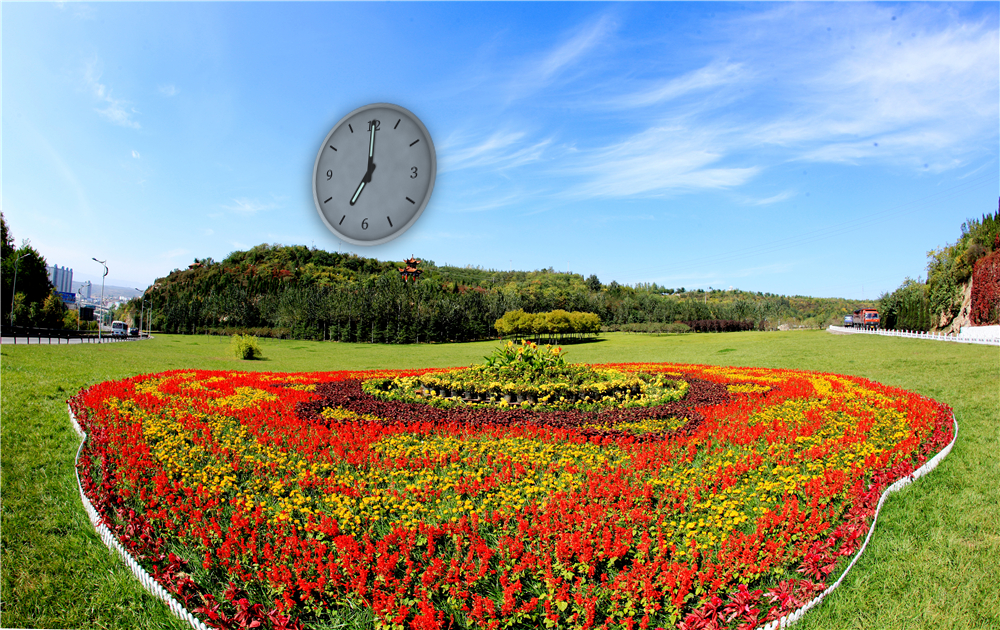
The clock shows 7.00
